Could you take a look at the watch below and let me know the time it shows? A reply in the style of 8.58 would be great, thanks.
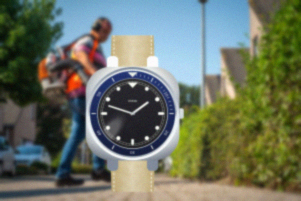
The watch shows 1.48
